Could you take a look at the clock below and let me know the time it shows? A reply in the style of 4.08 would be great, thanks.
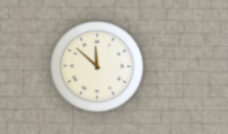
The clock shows 11.52
